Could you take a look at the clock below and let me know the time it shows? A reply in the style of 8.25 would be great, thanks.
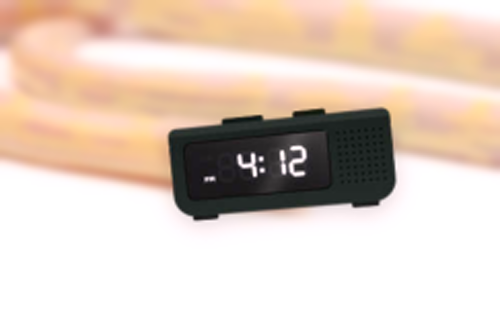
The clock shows 4.12
